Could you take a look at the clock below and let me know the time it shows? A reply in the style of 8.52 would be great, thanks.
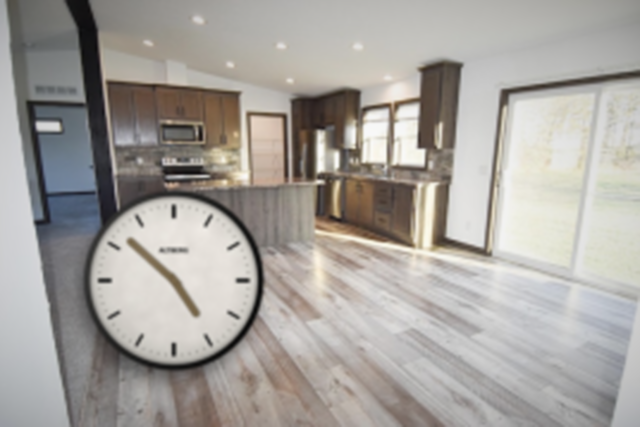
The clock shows 4.52
